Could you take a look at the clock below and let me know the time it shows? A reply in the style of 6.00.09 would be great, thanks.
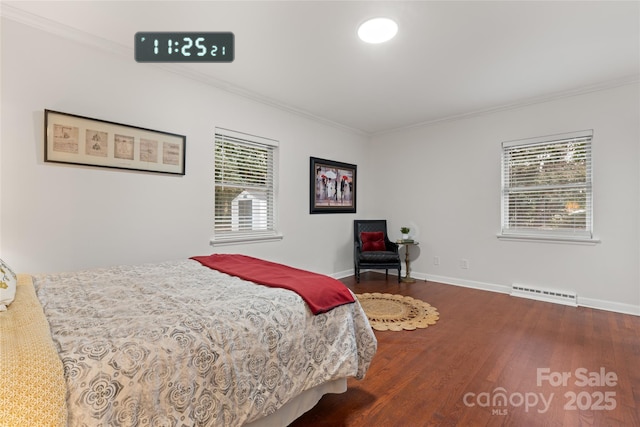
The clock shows 11.25.21
